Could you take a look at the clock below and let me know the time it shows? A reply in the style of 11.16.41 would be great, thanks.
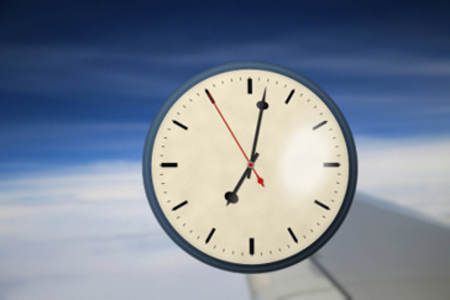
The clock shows 7.01.55
